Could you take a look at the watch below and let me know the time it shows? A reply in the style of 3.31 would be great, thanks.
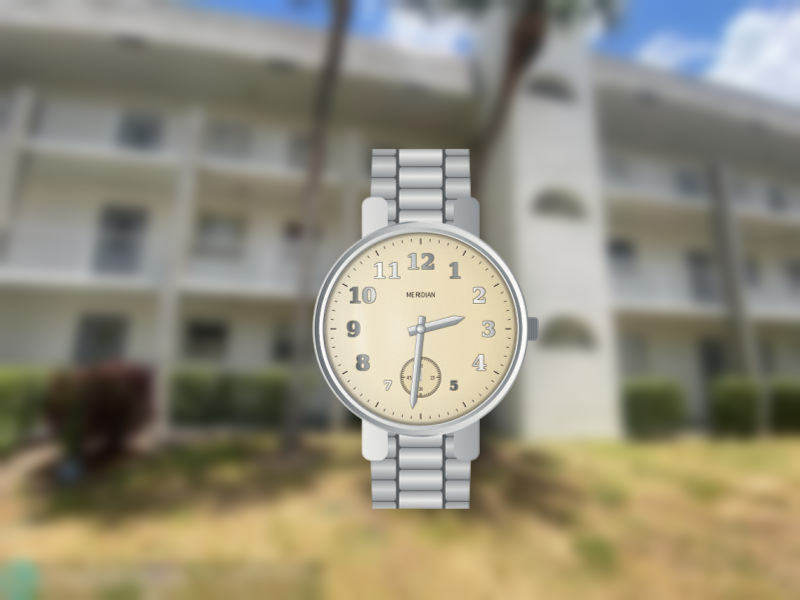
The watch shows 2.31
